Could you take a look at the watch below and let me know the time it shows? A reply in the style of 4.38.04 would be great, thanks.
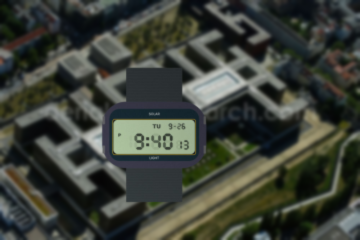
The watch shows 9.40.13
